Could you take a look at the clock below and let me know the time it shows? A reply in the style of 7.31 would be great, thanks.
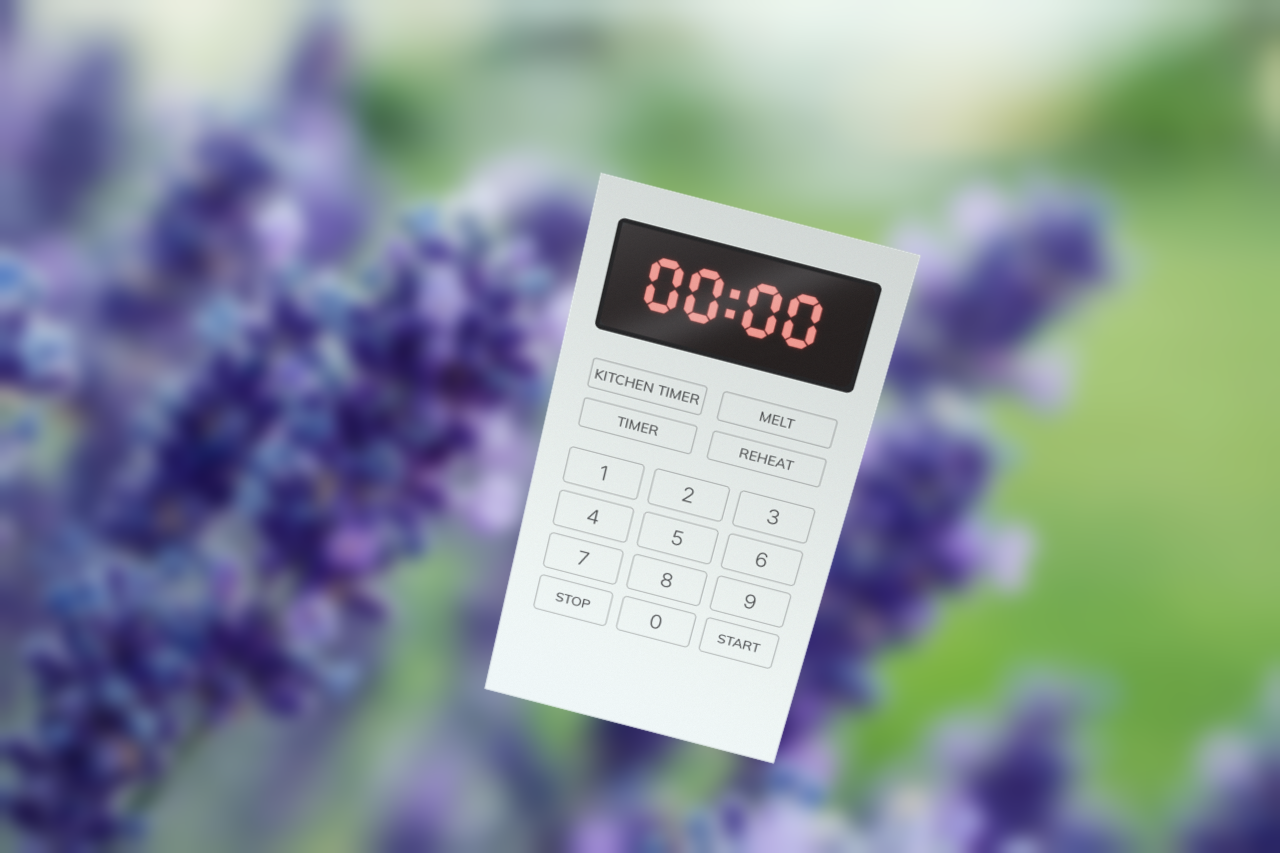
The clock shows 0.00
